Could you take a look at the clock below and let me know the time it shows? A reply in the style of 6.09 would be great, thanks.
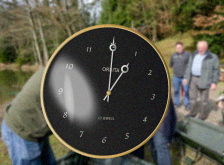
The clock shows 1.00
